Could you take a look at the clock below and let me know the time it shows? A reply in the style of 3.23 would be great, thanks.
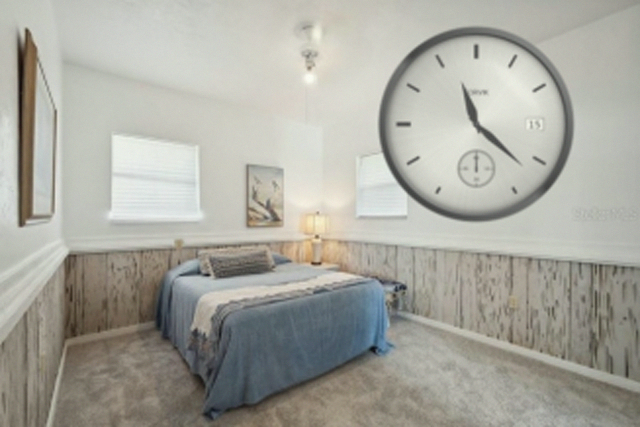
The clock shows 11.22
